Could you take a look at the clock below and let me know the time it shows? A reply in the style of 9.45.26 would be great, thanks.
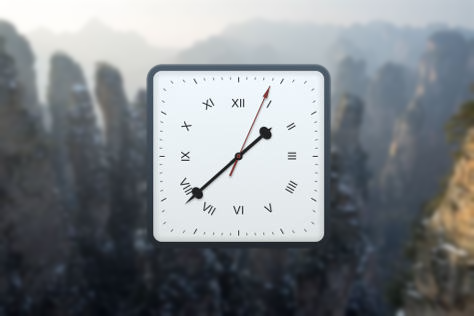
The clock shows 1.38.04
